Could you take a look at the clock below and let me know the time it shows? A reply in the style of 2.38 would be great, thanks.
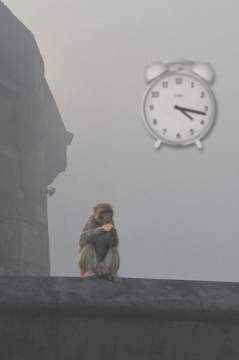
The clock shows 4.17
